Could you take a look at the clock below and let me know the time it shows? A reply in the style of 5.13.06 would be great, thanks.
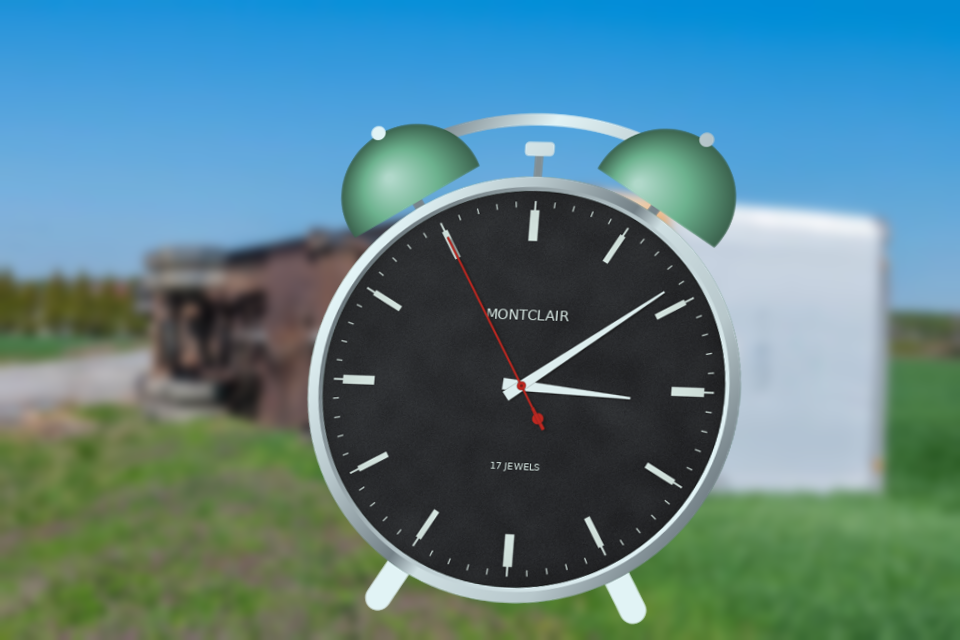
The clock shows 3.08.55
